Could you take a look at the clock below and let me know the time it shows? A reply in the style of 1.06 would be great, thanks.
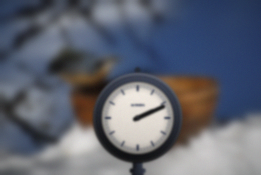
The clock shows 2.11
